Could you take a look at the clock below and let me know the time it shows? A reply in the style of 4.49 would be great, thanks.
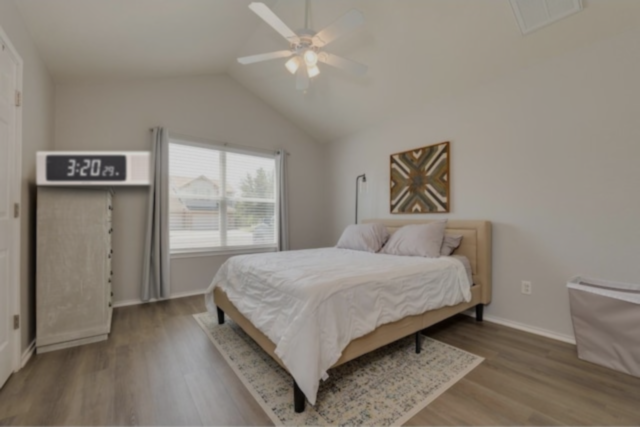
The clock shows 3.20
